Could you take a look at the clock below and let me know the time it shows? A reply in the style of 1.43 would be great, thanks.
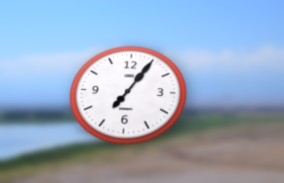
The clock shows 7.05
